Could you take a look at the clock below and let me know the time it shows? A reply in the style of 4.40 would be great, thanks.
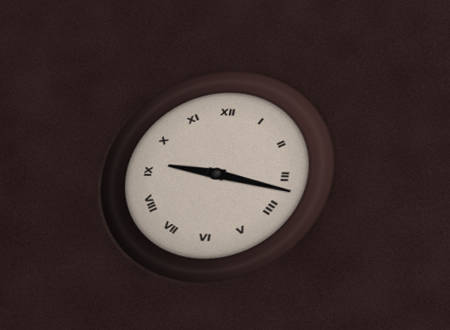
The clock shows 9.17
